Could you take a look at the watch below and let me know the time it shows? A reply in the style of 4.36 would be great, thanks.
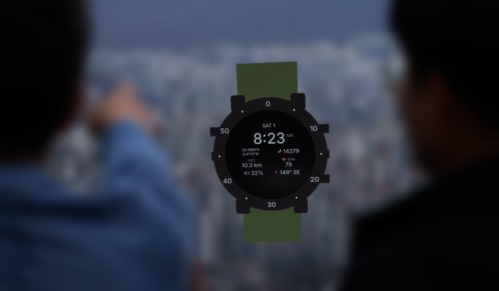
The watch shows 8.23
